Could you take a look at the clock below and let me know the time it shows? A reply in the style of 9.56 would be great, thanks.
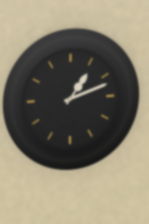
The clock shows 1.12
